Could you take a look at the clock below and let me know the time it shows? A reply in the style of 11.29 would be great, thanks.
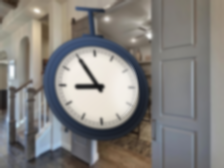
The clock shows 8.55
